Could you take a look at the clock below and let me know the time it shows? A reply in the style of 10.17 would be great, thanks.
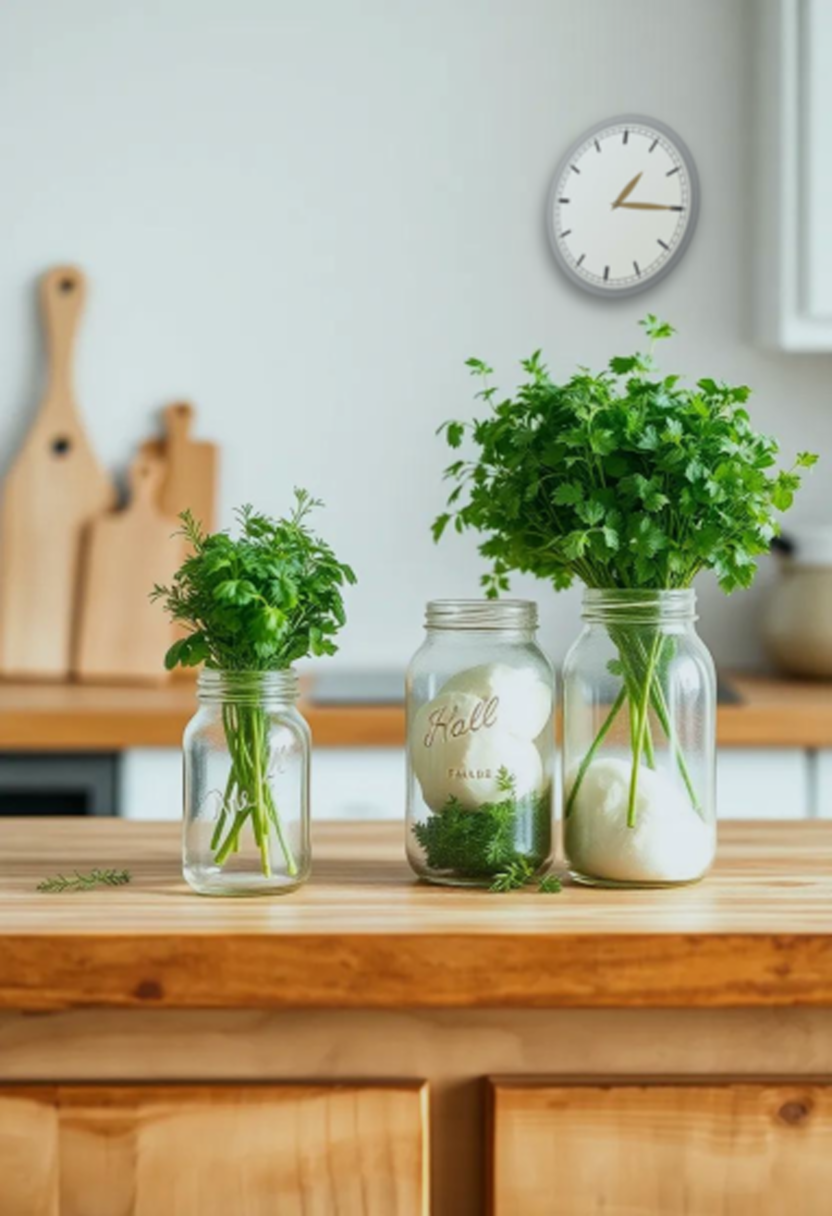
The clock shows 1.15
